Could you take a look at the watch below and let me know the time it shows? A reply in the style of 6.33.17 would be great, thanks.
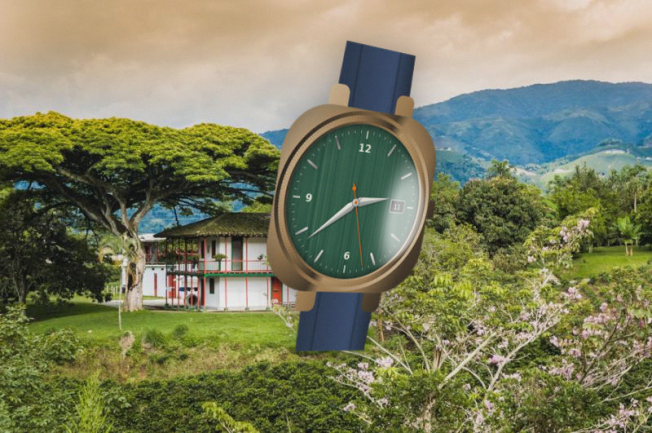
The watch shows 2.38.27
